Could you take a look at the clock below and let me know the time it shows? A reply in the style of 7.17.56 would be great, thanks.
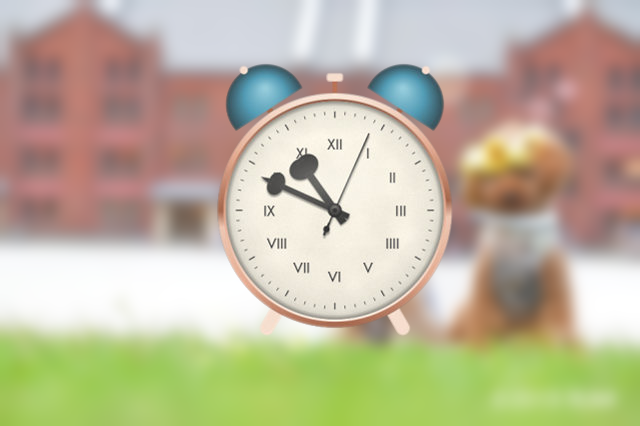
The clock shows 10.49.04
